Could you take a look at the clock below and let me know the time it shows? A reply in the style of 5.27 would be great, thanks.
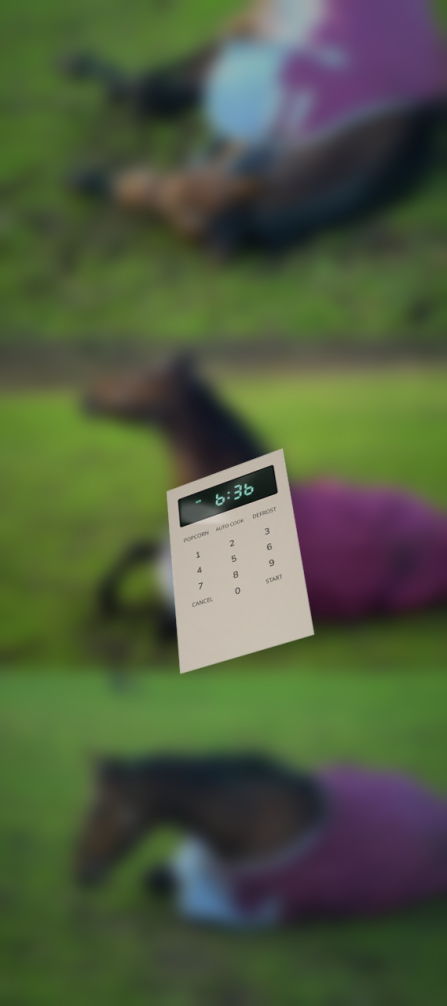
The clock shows 6.36
